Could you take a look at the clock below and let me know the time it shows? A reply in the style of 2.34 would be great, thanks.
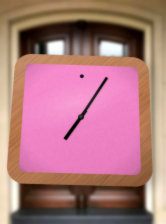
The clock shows 7.05
